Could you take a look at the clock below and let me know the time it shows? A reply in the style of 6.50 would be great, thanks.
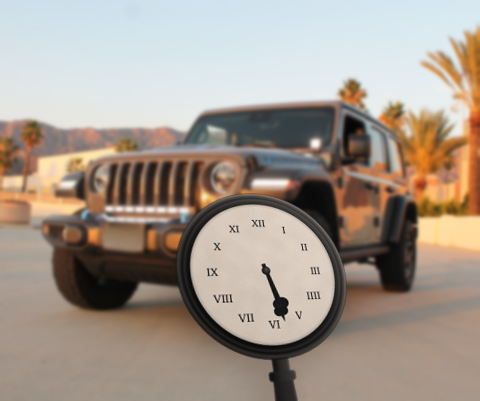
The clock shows 5.28
